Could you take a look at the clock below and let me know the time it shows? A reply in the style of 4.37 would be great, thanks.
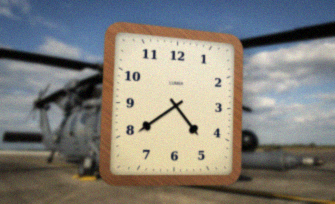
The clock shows 4.39
